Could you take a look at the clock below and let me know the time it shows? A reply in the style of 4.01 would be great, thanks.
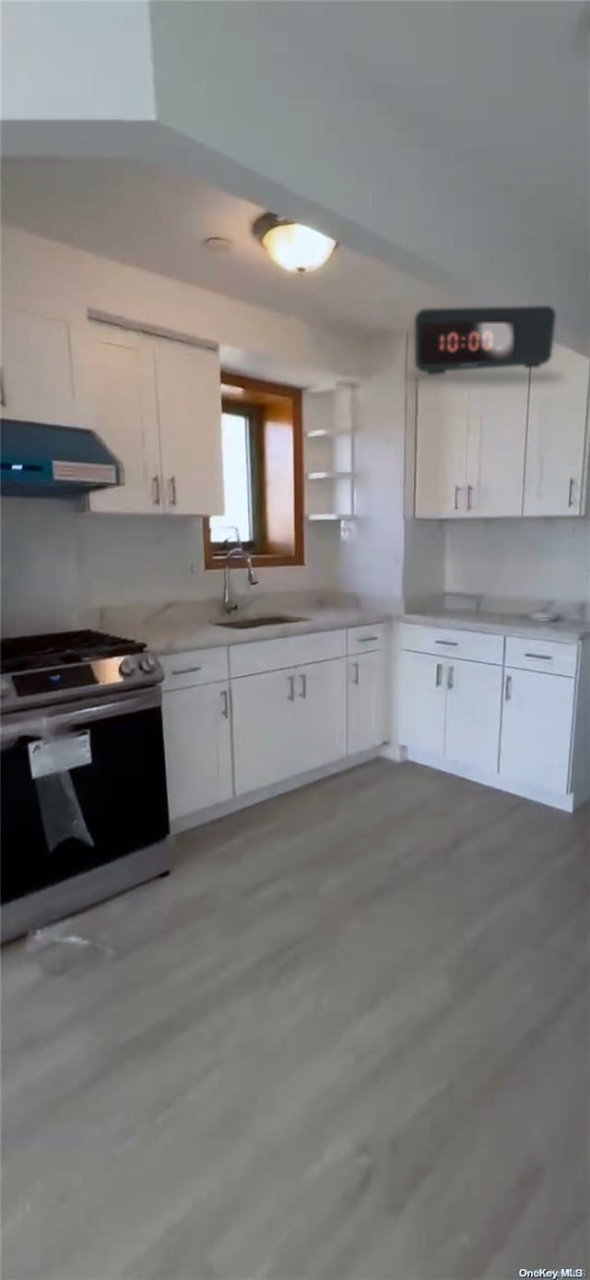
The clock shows 10.00
